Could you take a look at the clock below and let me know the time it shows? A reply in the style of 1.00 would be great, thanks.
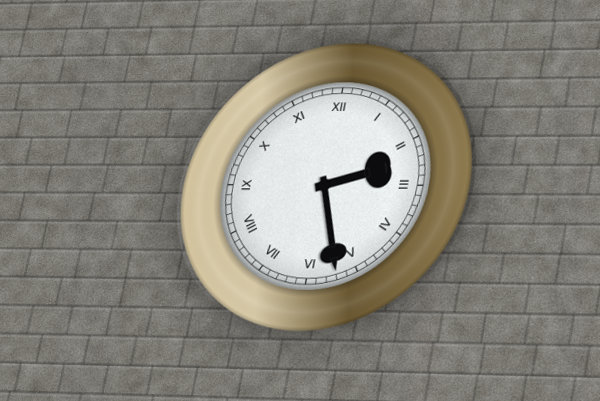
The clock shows 2.27
